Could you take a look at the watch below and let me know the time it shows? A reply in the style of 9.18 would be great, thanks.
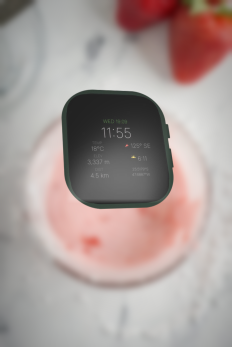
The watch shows 11.55
